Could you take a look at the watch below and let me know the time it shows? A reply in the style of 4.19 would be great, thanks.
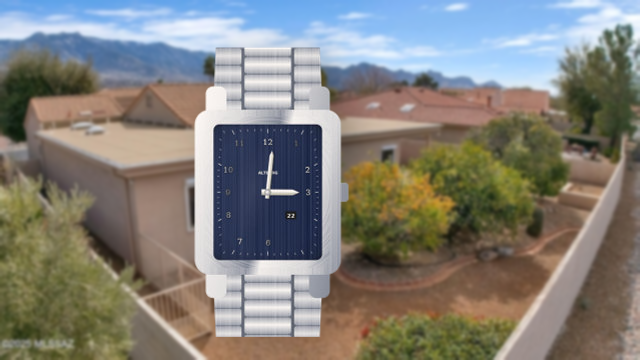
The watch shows 3.01
